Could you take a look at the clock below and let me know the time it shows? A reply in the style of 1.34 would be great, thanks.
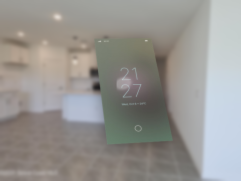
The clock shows 21.27
